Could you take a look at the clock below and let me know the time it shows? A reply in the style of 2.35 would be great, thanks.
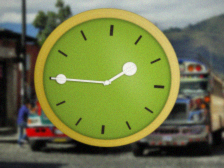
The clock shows 1.45
